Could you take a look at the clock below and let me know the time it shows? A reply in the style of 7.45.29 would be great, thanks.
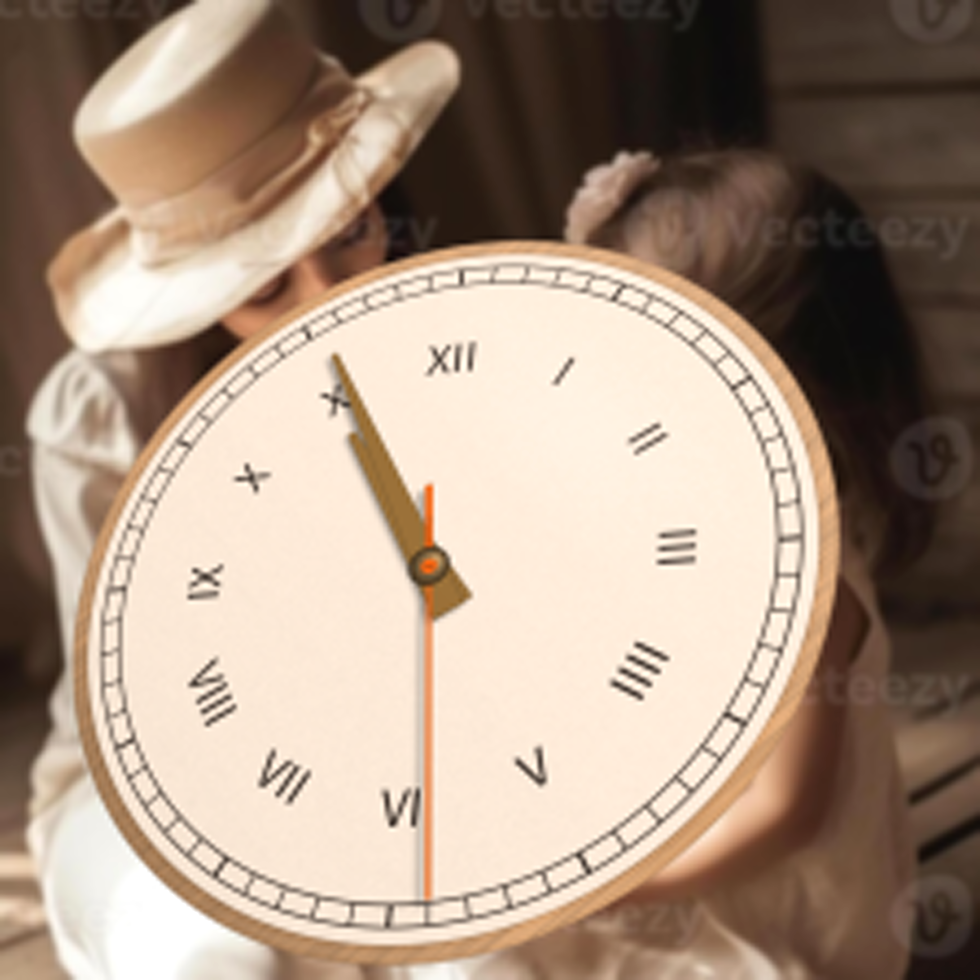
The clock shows 10.55.29
